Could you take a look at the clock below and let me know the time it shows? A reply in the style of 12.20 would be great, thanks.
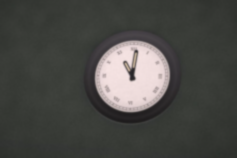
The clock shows 11.01
